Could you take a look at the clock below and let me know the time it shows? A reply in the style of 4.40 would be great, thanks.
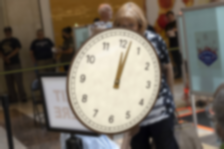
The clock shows 12.02
